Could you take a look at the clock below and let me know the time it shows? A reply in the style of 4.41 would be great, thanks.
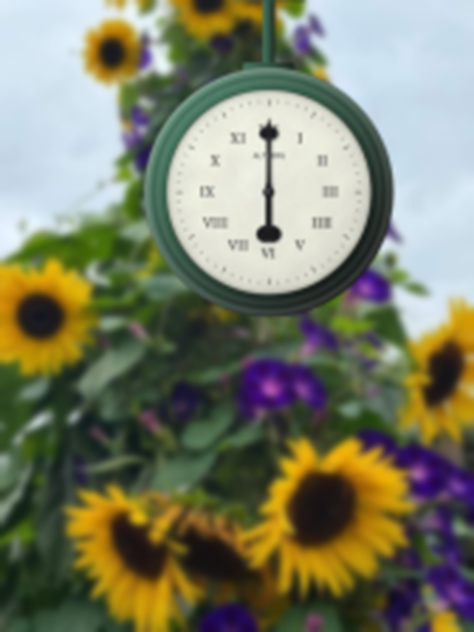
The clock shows 6.00
